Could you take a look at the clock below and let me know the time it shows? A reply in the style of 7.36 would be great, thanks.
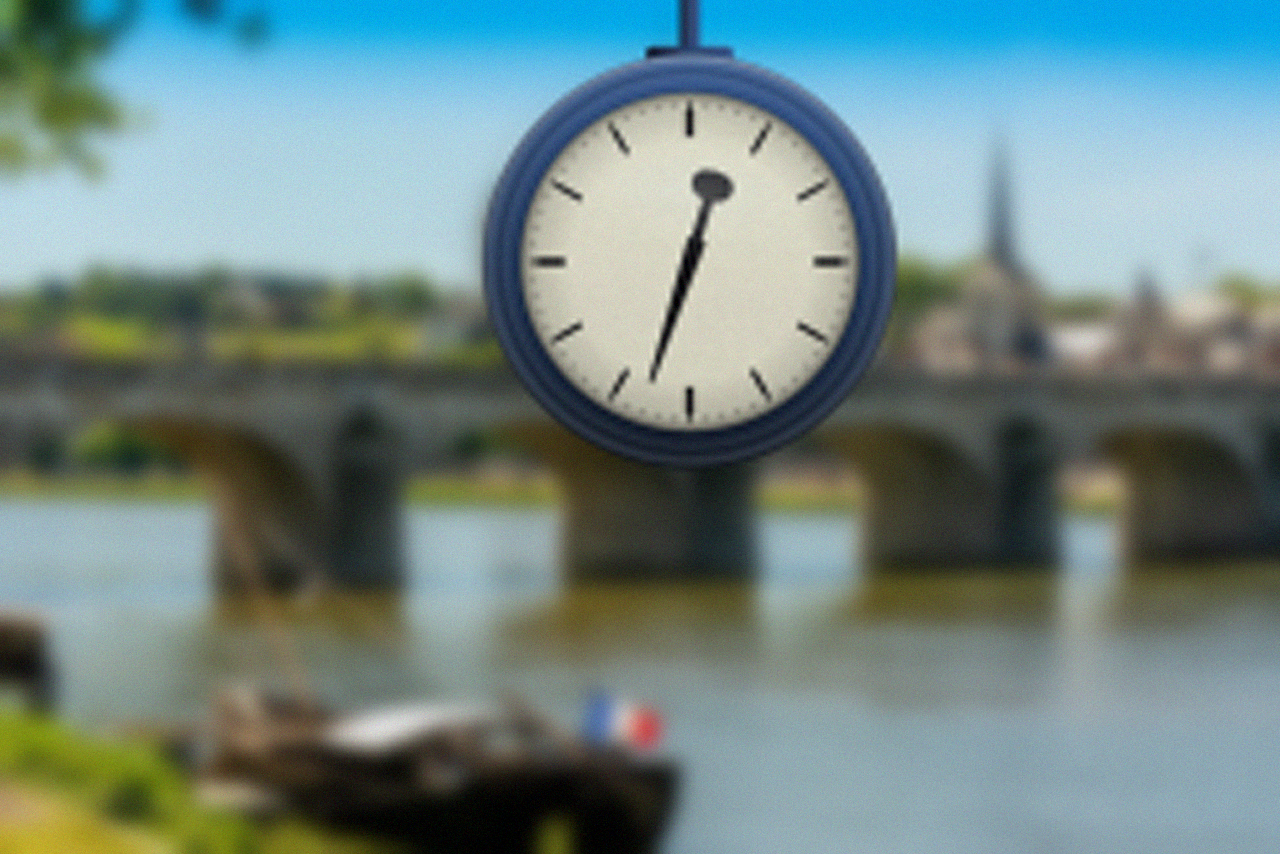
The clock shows 12.33
